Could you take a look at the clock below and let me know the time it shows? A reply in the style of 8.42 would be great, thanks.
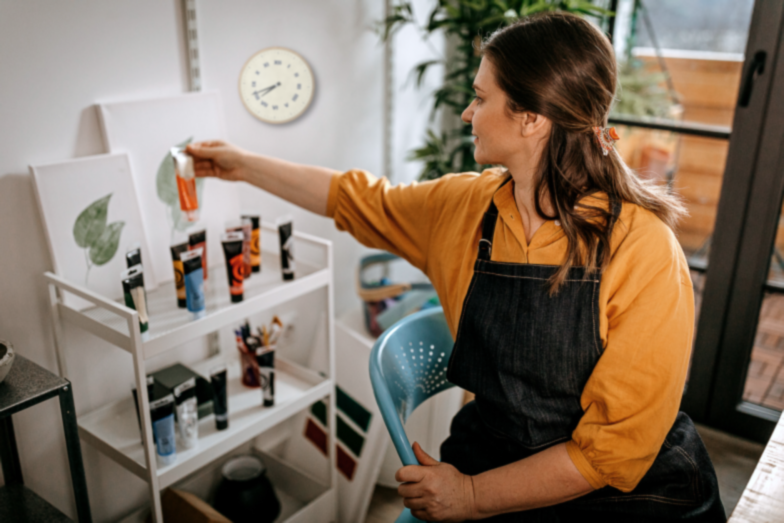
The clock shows 7.41
